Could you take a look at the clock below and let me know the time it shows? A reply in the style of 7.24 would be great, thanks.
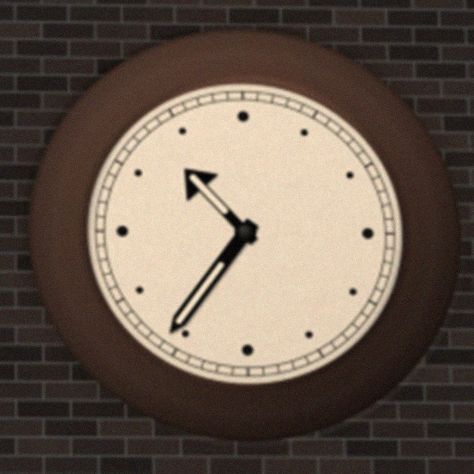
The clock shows 10.36
